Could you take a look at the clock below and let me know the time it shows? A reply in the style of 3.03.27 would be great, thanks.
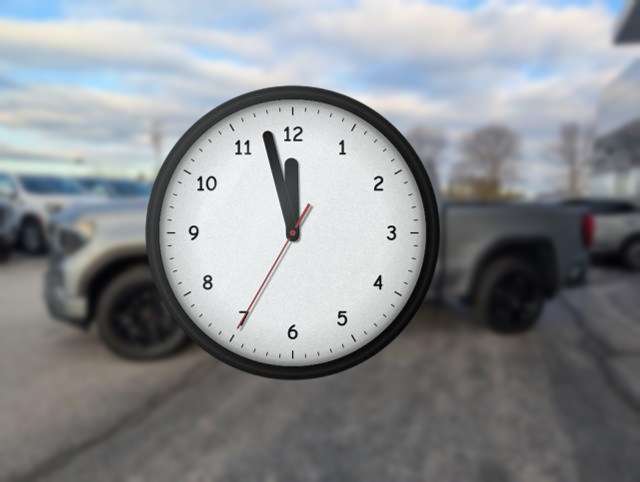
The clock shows 11.57.35
